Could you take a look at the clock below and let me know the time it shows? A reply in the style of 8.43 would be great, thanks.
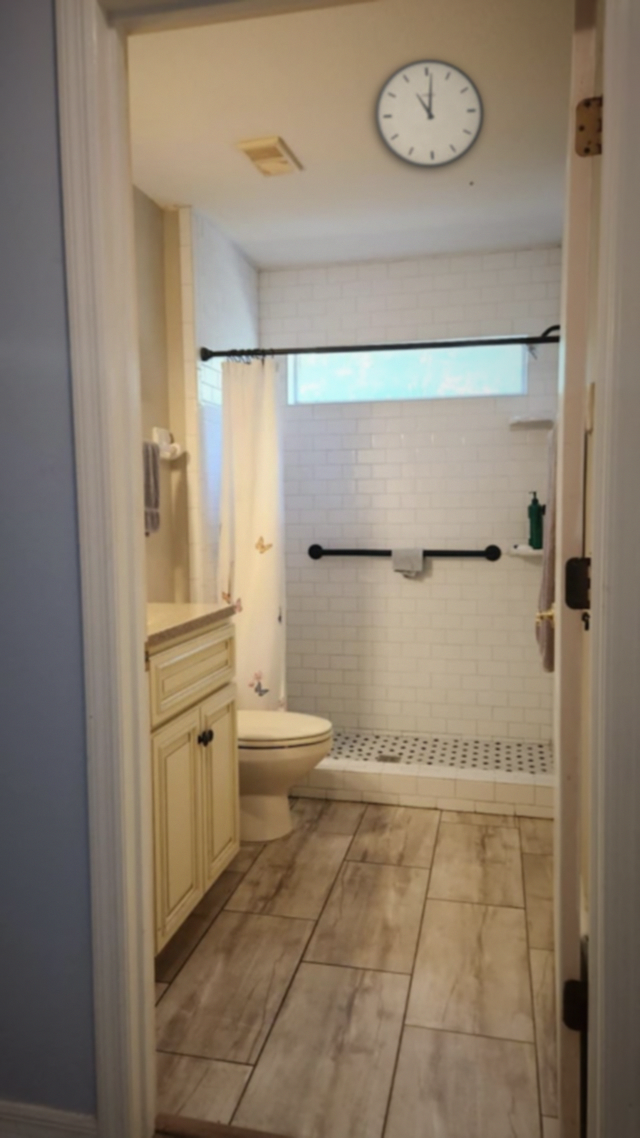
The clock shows 11.01
